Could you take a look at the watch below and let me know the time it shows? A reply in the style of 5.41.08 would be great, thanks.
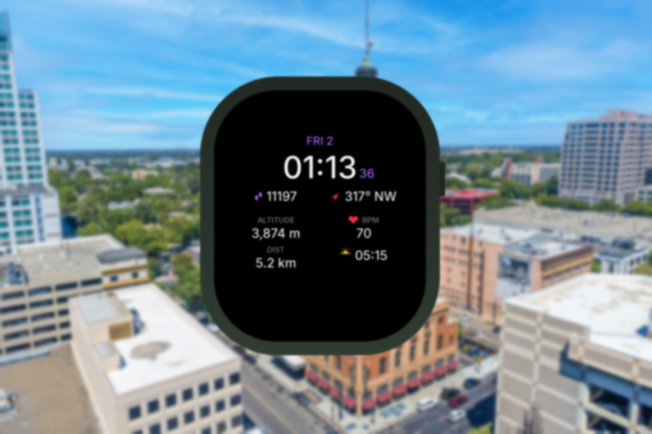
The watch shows 1.13.36
